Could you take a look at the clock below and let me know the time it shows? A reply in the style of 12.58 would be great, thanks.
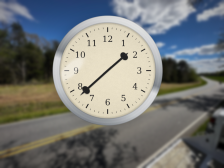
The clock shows 1.38
